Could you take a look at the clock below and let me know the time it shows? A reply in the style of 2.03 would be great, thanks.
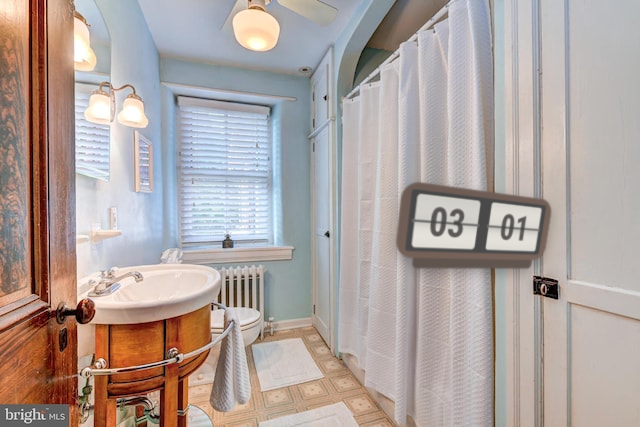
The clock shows 3.01
